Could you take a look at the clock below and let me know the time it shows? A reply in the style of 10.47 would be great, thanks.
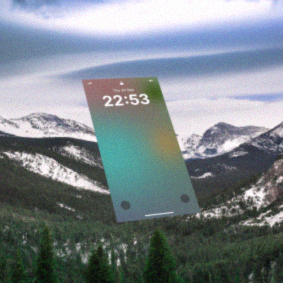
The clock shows 22.53
